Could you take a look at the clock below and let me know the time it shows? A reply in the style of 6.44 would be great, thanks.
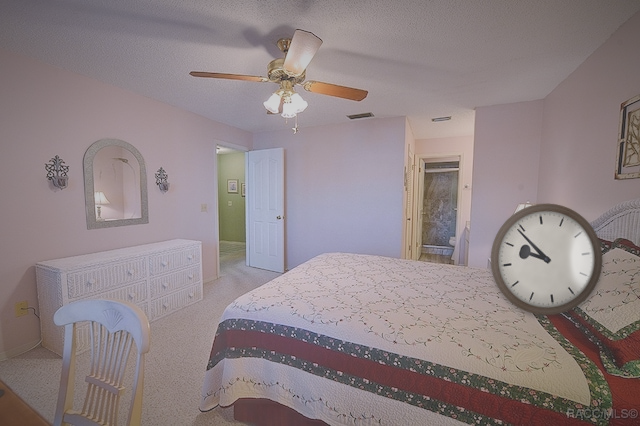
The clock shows 9.54
